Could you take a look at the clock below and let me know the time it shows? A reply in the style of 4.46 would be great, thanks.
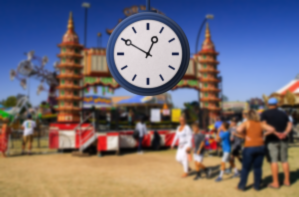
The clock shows 12.50
